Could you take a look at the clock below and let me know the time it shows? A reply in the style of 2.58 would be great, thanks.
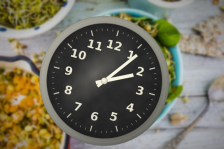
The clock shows 2.06
